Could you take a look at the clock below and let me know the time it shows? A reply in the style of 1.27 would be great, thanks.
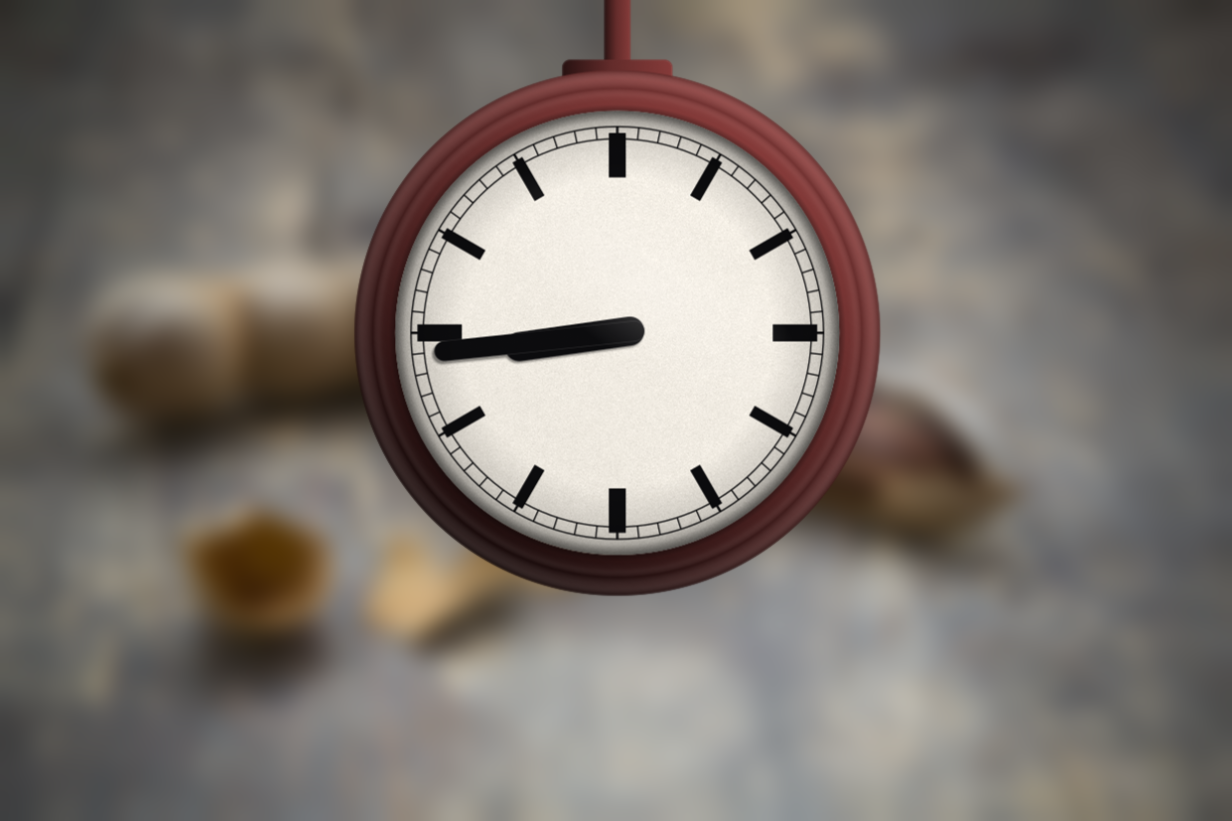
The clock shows 8.44
